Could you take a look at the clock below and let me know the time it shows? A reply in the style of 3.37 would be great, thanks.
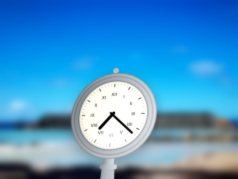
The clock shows 7.22
